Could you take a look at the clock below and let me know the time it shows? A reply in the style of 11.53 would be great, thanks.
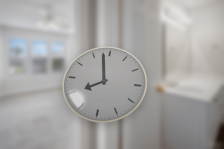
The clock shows 7.58
